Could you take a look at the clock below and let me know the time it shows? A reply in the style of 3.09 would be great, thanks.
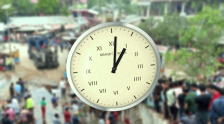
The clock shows 1.01
